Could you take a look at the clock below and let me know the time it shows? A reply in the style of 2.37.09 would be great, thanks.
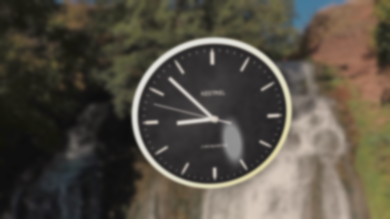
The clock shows 8.52.48
